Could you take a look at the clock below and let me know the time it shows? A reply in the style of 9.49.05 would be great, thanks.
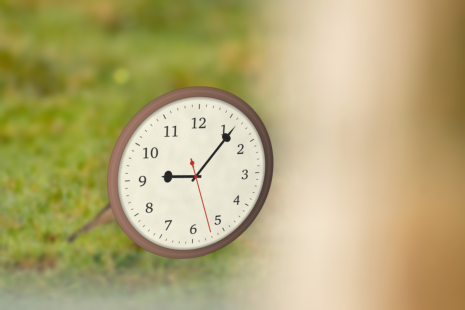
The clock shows 9.06.27
